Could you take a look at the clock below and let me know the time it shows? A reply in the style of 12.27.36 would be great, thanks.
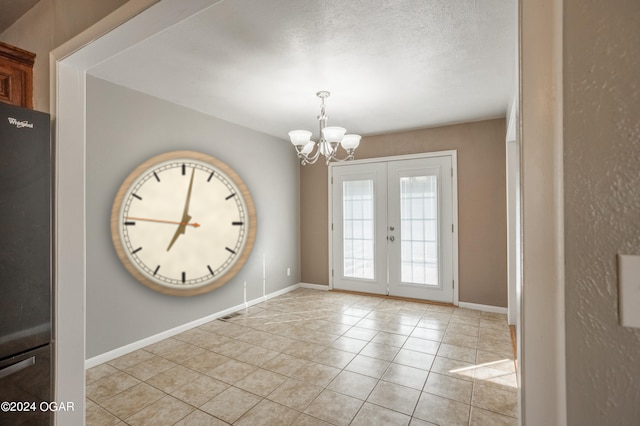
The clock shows 7.01.46
